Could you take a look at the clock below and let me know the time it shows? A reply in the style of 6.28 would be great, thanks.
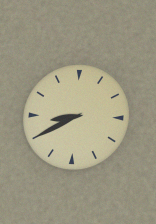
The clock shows 8.40
